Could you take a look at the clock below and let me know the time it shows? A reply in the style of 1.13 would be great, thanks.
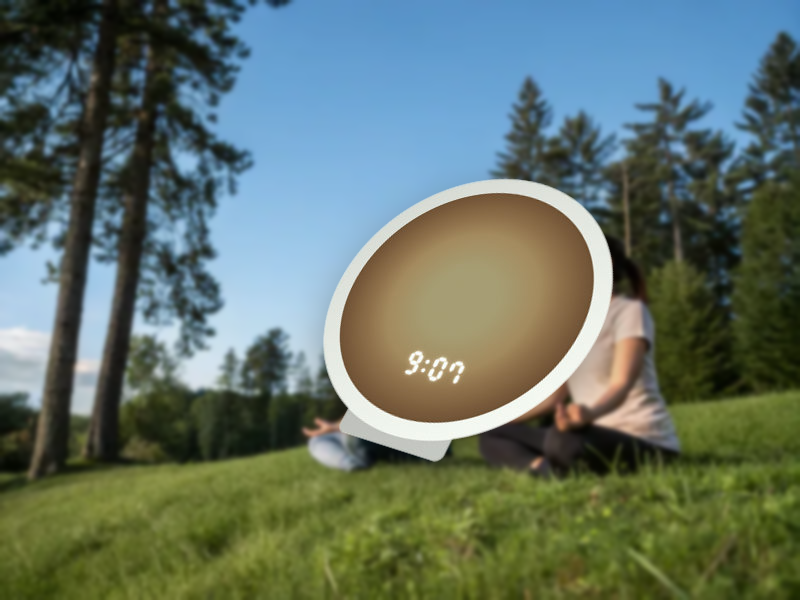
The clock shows 9.07
